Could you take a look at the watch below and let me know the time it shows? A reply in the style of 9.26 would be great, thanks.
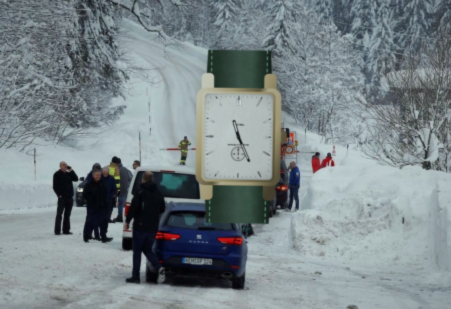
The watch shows 11.26
